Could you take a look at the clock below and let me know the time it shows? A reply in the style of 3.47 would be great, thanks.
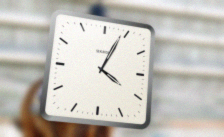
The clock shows 4.04
